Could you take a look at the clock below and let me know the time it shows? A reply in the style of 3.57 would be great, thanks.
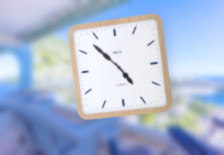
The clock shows 4.53
